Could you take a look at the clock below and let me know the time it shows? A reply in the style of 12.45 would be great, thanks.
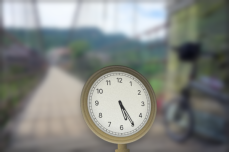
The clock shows 5.25
